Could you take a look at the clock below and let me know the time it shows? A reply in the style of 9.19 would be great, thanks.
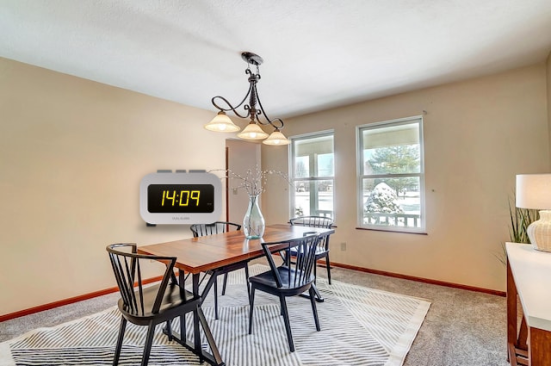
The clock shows 14.09
